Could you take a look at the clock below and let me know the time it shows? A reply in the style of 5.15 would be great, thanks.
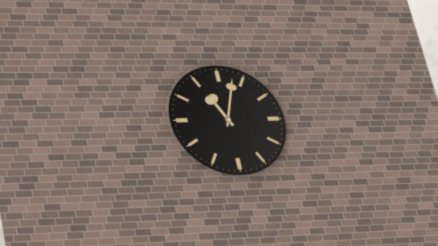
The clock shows 11.03
